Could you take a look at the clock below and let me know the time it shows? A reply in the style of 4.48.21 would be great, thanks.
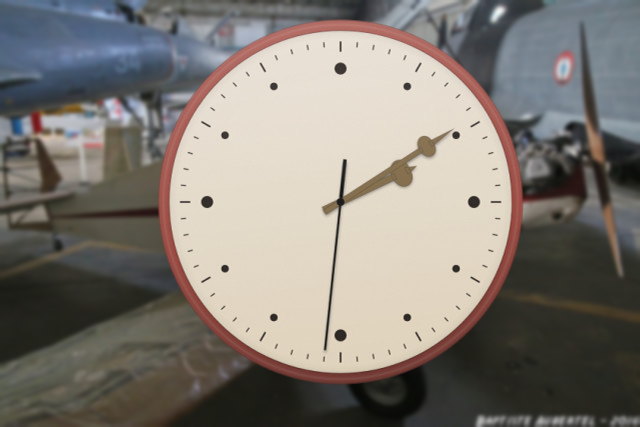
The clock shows 2.09.31
